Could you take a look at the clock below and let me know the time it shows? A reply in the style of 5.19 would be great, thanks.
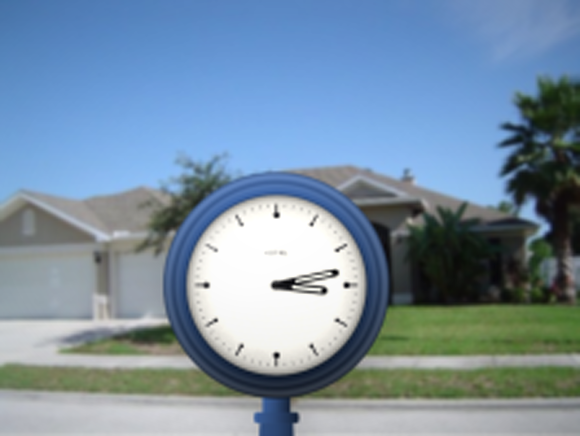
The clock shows 3.13
